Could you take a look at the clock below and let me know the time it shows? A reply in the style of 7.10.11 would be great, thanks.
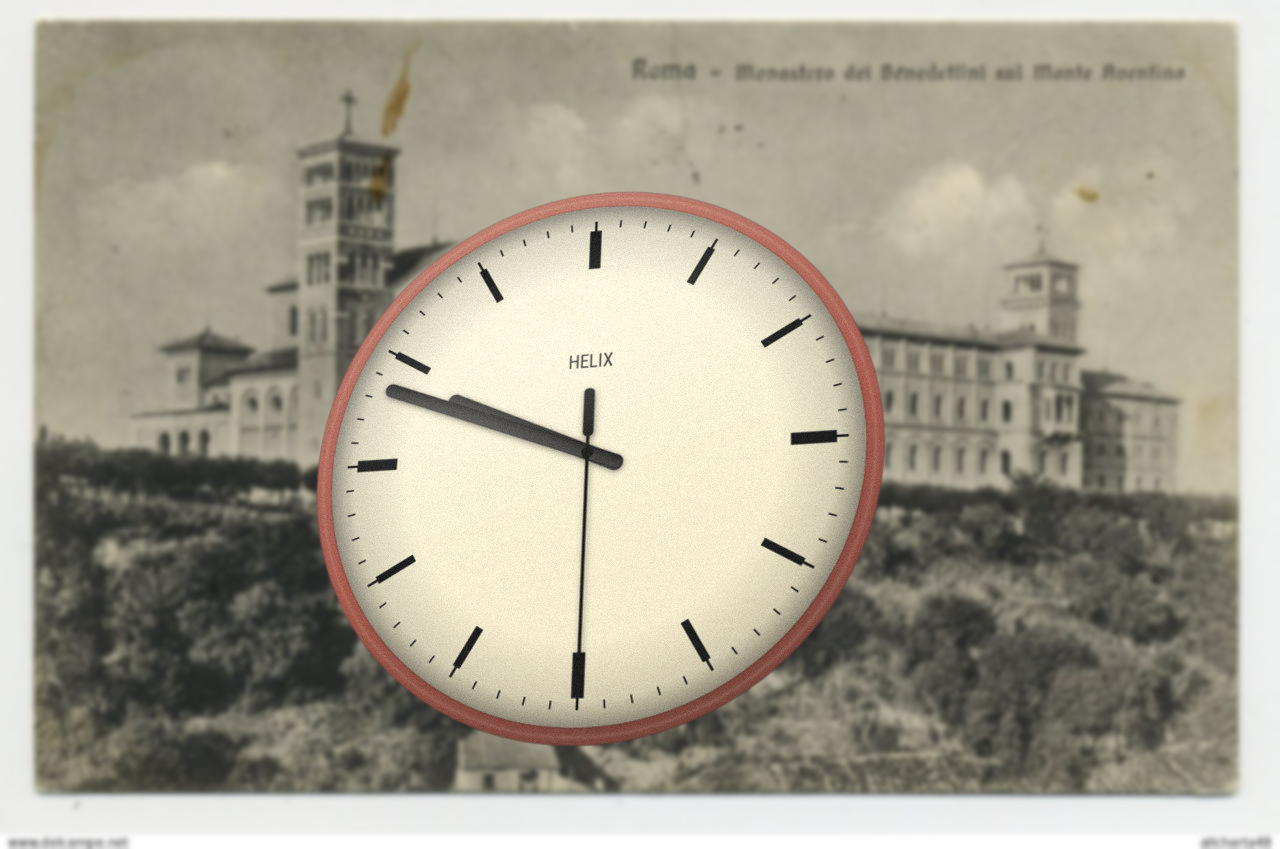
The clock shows 9.48.30
